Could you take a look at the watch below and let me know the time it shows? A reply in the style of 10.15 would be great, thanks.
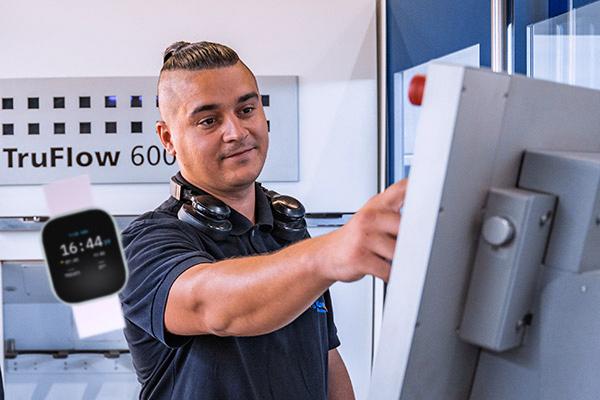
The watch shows 16.44
